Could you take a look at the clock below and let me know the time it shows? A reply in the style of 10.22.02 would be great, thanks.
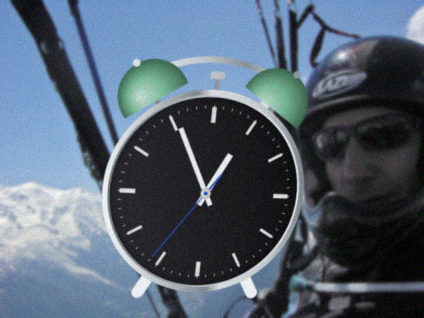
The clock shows 12.55.36
